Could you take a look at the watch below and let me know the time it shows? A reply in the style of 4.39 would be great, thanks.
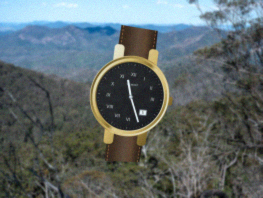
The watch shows 11.26
